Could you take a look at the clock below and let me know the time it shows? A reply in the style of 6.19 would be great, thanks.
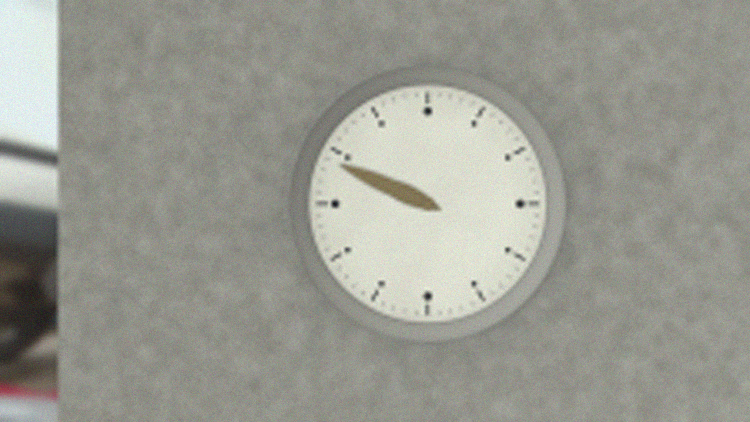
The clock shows 9.49
